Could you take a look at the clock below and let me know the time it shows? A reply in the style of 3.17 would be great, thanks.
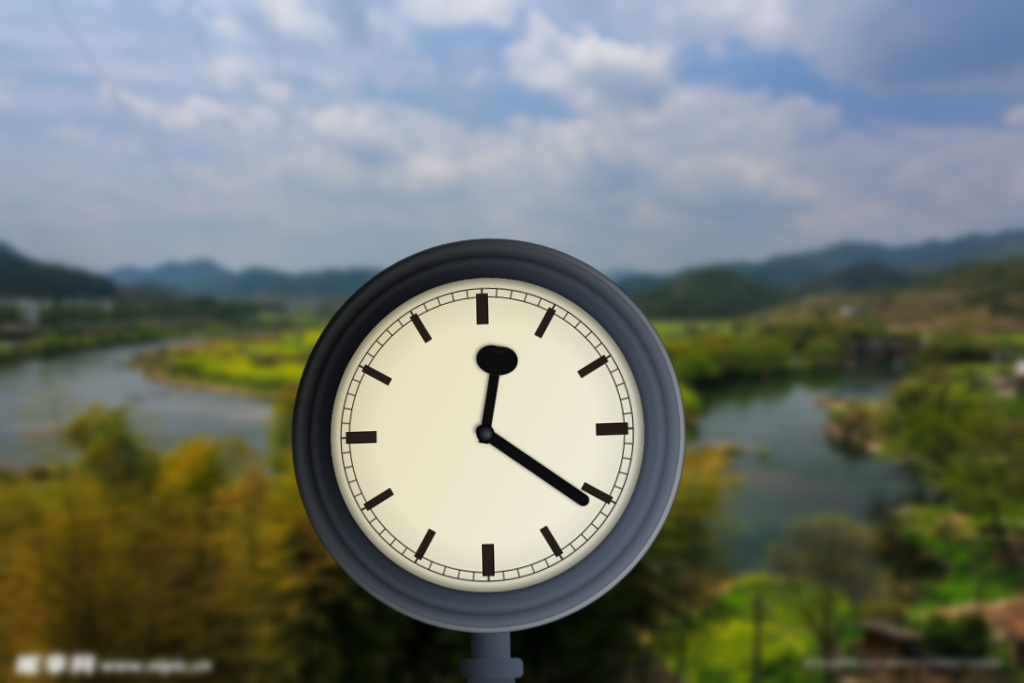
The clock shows 12.21
